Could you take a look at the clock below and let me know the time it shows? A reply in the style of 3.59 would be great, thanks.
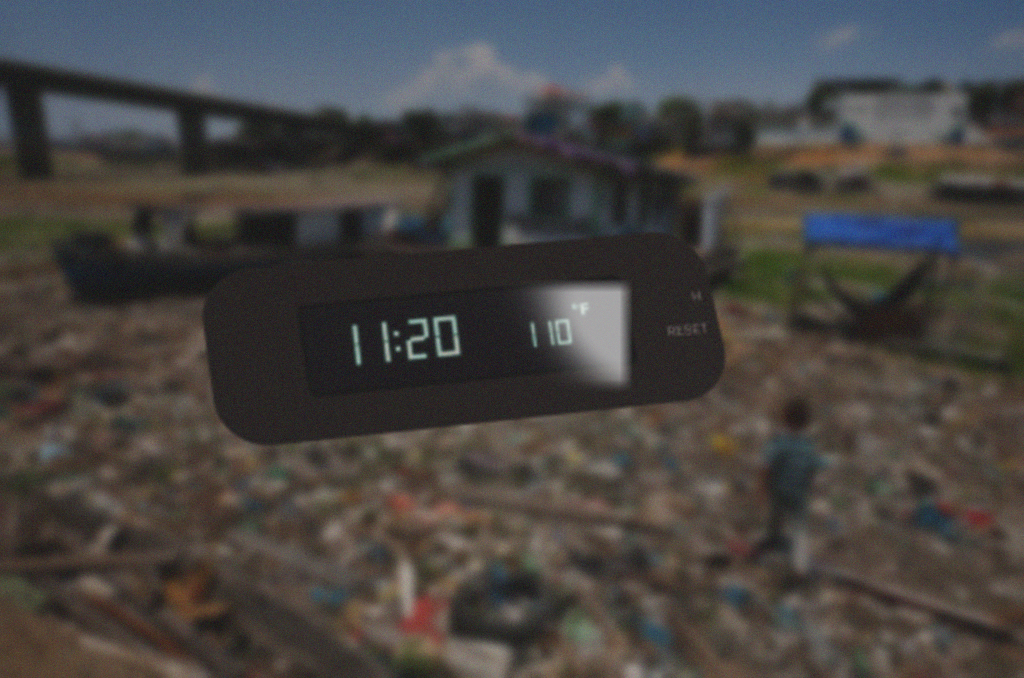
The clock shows 11.20
